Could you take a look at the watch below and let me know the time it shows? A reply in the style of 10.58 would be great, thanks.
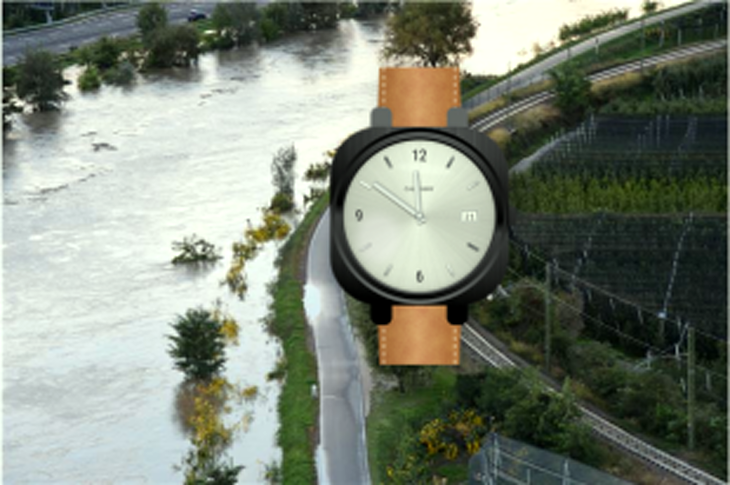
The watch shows 11.51
